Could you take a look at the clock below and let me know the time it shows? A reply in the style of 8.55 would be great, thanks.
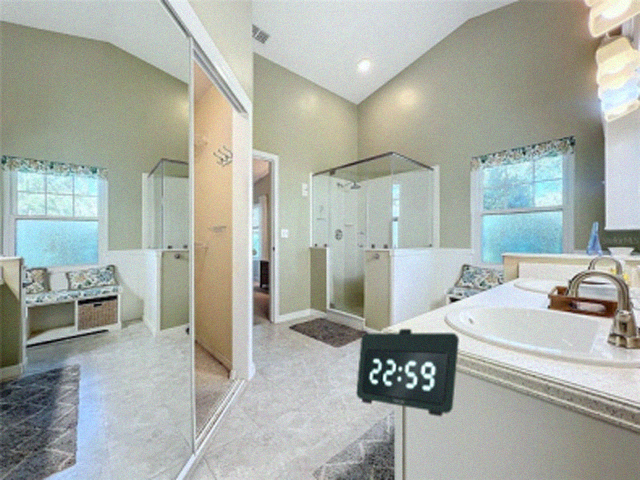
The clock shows 22.59
